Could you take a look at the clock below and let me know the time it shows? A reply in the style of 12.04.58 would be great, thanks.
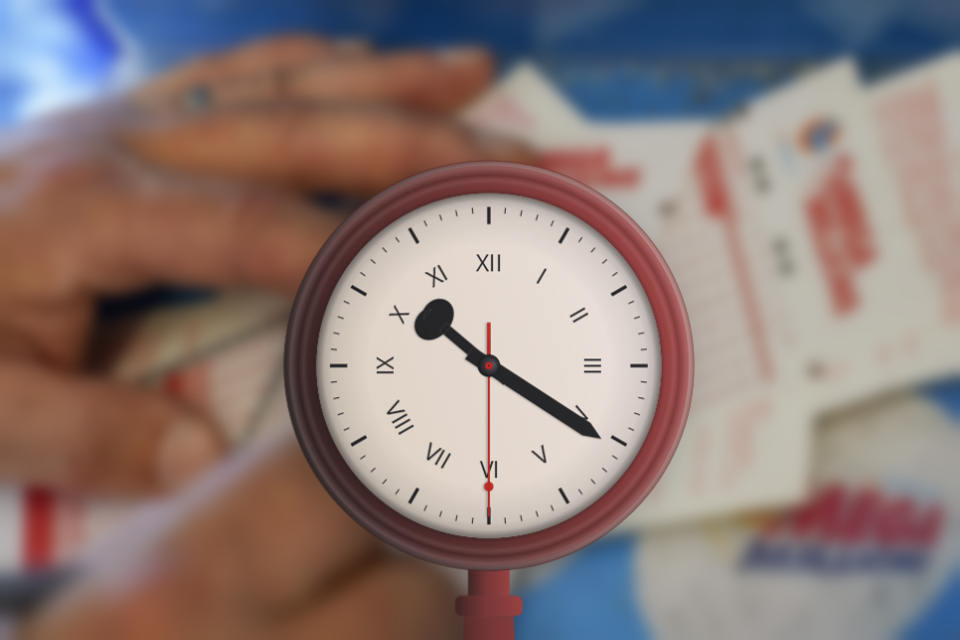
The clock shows 10.20.30
